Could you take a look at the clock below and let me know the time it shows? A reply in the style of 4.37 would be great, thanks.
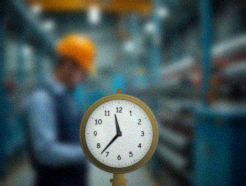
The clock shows 11.37
